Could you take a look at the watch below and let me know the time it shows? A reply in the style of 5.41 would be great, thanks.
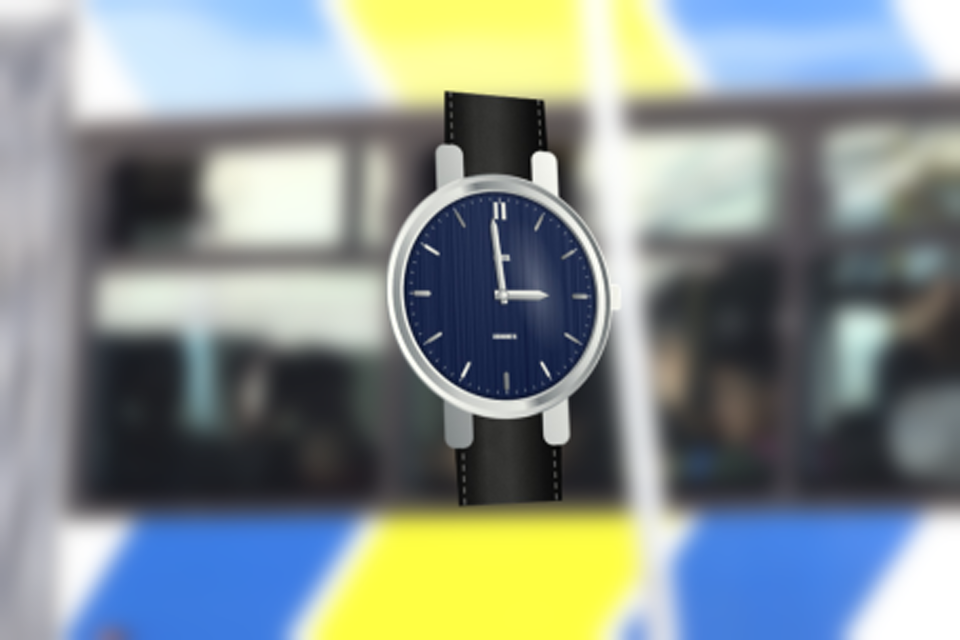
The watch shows 2.59
